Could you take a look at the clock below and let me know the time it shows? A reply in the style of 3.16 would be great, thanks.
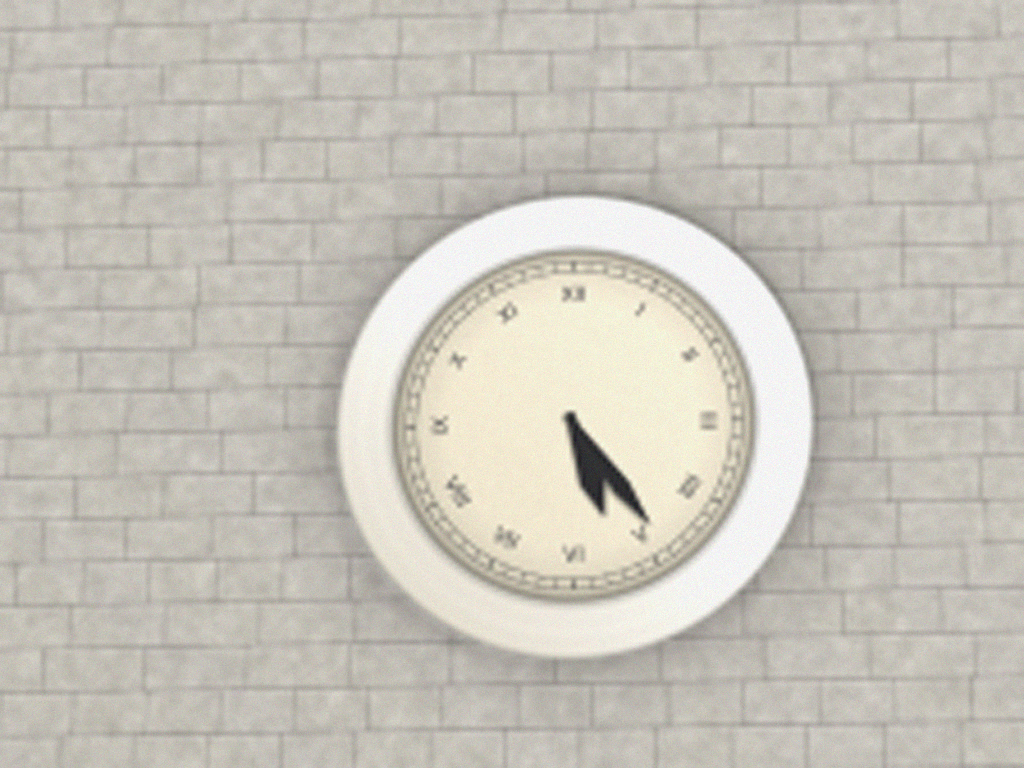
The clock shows 5.24
